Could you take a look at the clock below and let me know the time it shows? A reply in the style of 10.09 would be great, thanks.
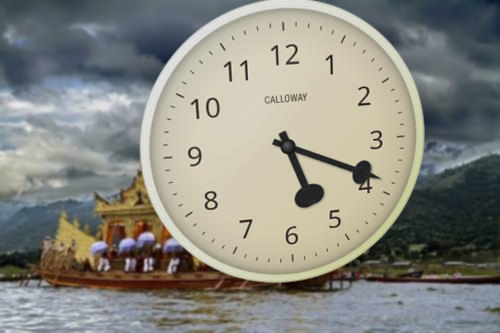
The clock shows 5.19
